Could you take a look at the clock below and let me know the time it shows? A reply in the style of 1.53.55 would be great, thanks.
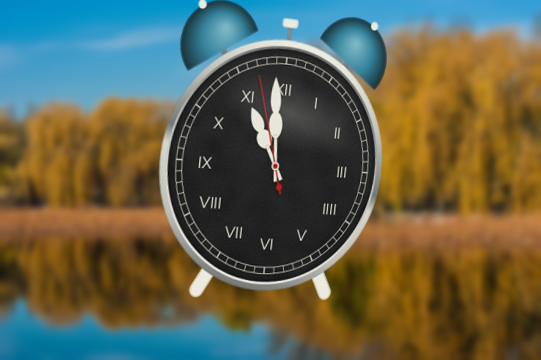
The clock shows 10.58.57
